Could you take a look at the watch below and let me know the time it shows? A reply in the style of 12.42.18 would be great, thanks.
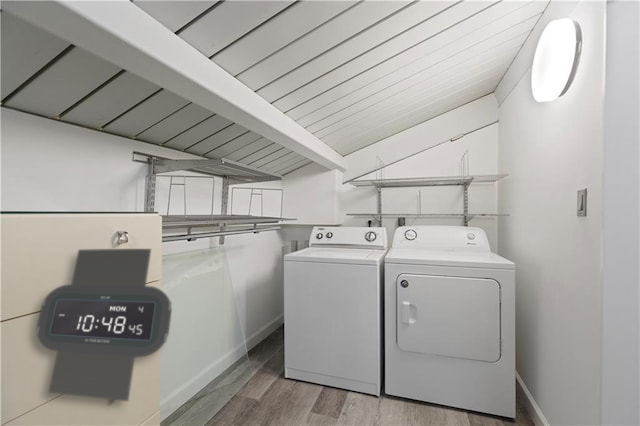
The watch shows 10.48.45
